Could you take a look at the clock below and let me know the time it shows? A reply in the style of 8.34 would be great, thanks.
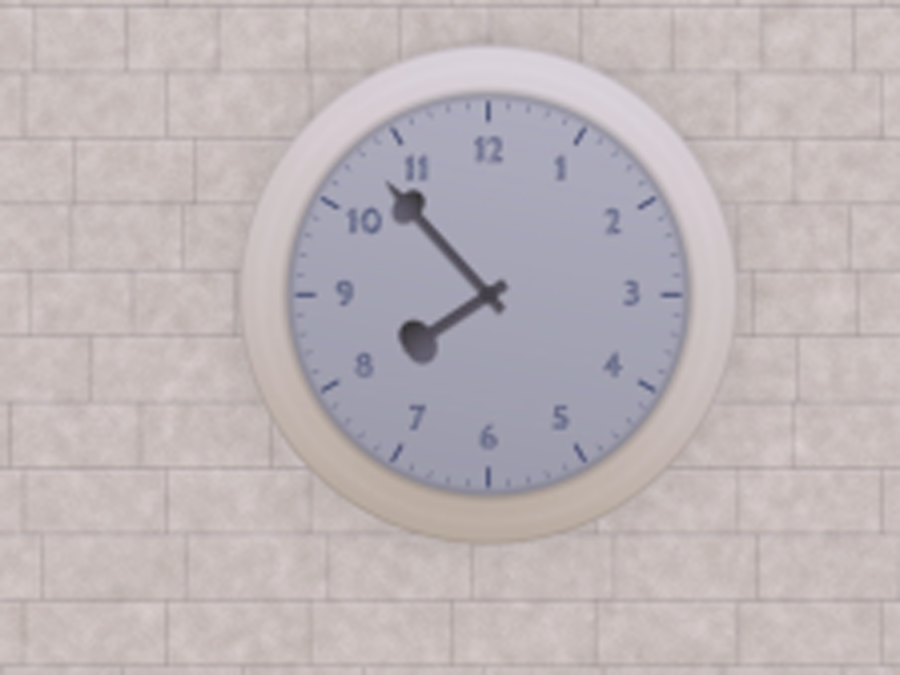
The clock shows 7.53
